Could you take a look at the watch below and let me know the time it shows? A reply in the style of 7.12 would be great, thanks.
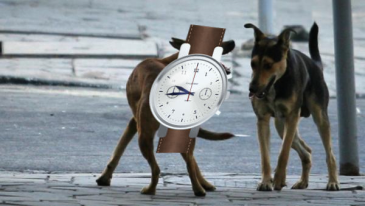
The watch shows 9.44
